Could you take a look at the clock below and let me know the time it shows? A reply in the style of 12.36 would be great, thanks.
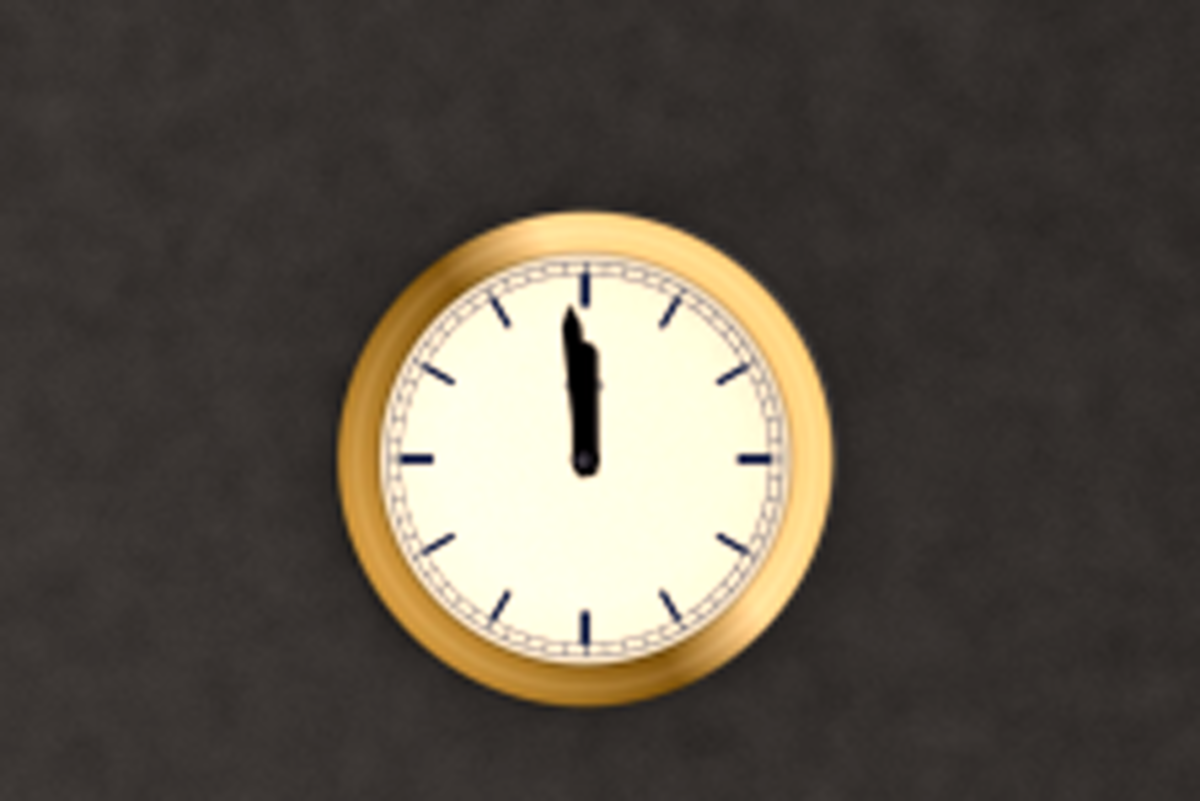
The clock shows 11.59
